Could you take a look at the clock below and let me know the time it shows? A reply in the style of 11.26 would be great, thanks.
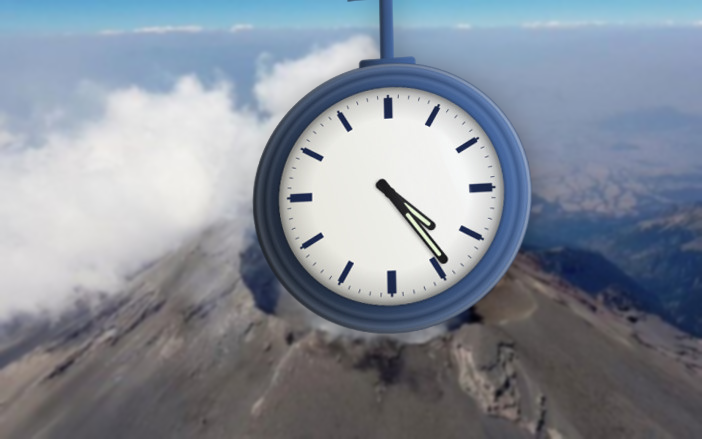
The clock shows 4.24
